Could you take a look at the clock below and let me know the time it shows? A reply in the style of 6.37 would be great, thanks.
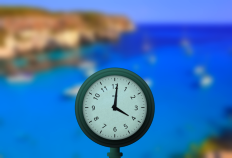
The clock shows 4.01
